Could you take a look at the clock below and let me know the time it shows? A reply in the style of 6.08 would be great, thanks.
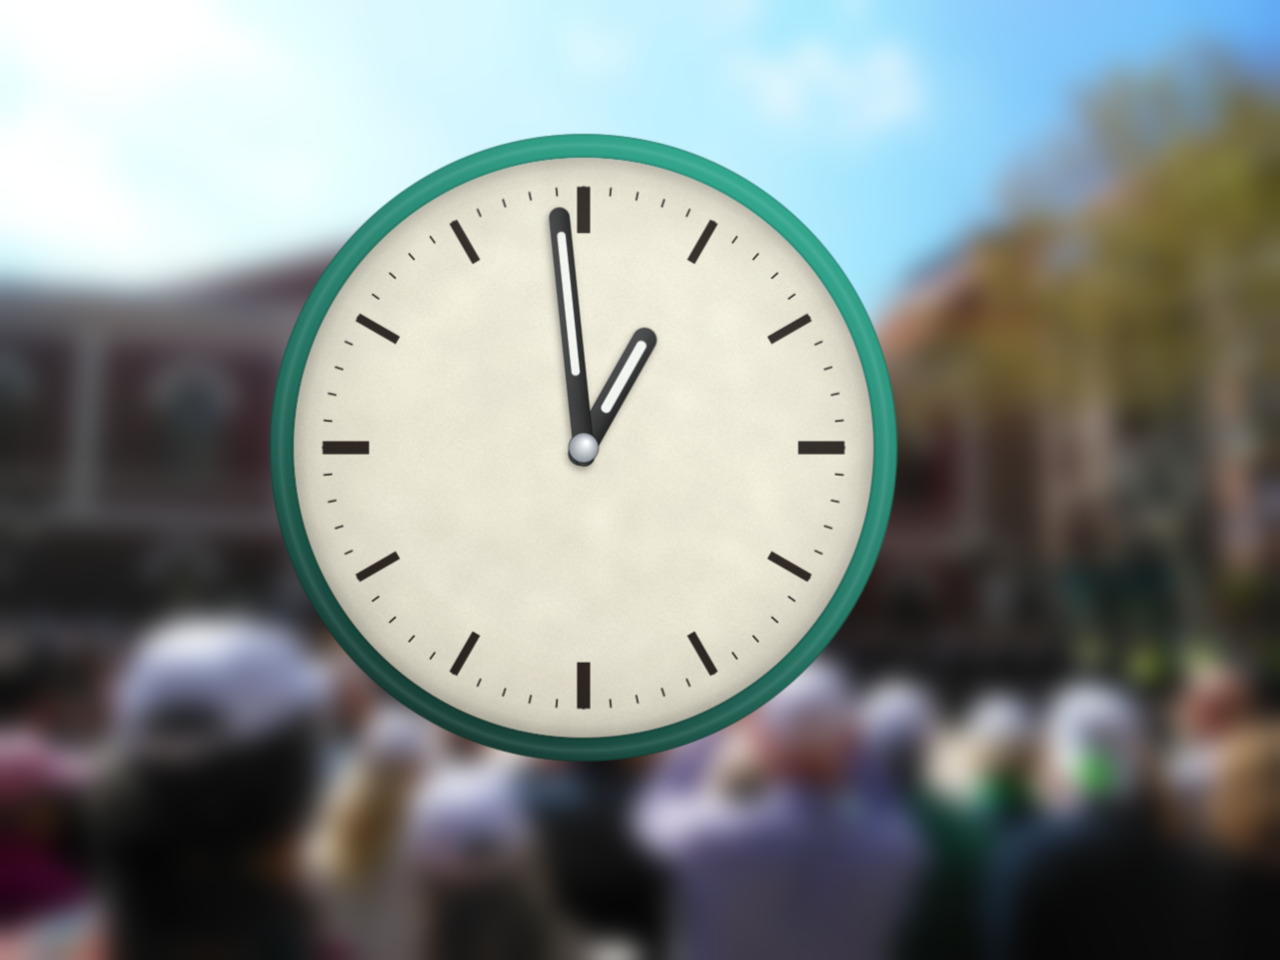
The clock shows 12.59
